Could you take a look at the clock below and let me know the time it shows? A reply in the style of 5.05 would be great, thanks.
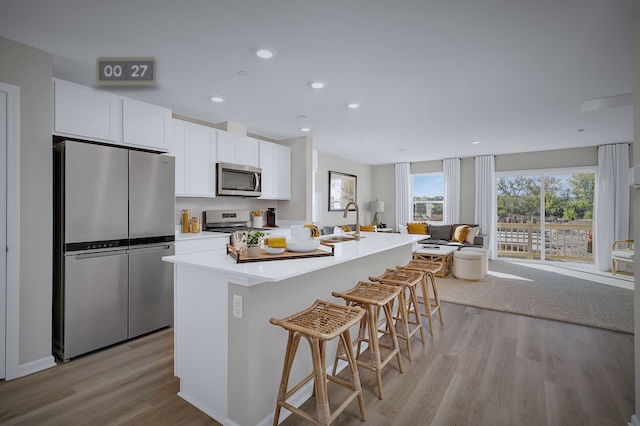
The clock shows 0.27
